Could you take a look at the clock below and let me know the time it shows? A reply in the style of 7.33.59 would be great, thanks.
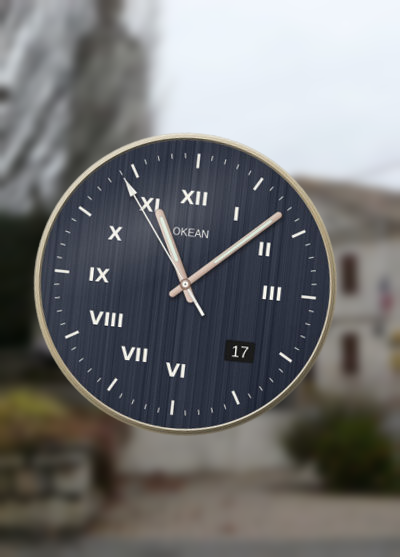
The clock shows 11.07.54
